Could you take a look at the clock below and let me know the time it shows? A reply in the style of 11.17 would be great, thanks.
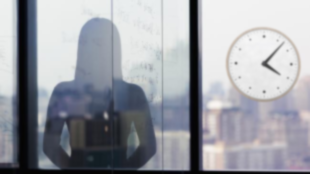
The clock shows 4.07
